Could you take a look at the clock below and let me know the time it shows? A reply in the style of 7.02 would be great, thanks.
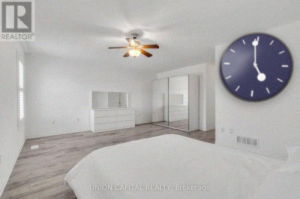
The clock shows 4.59
